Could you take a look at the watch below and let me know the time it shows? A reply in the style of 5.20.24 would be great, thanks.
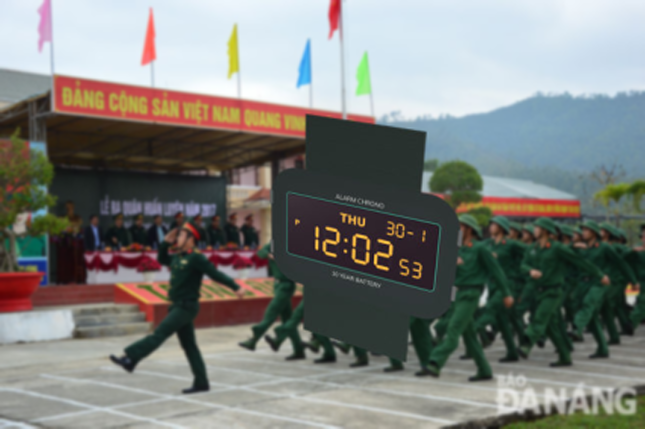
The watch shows 12.02.53
